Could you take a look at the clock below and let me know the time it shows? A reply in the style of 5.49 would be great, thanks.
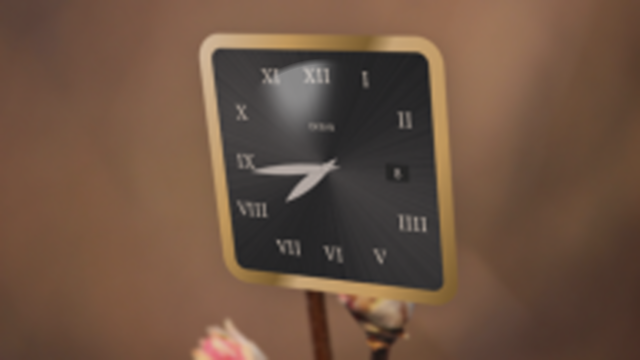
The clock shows 7.44
